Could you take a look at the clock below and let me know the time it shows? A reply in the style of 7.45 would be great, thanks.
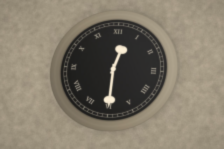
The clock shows 12.30
